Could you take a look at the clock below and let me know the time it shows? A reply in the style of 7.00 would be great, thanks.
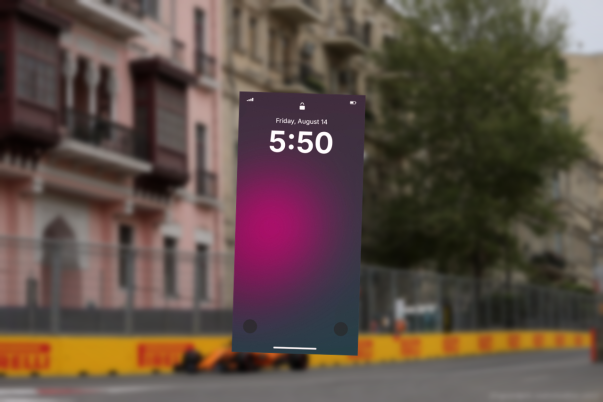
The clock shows 5.50
